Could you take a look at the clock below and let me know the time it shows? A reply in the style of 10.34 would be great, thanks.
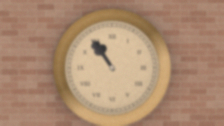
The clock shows 10.54
